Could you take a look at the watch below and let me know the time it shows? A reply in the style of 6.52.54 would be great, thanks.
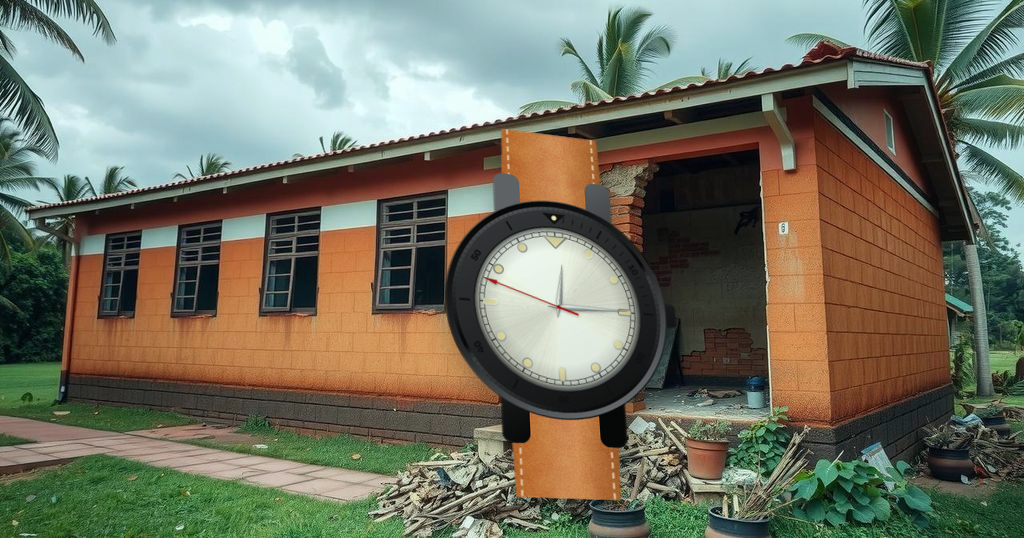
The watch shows 12.14.48
